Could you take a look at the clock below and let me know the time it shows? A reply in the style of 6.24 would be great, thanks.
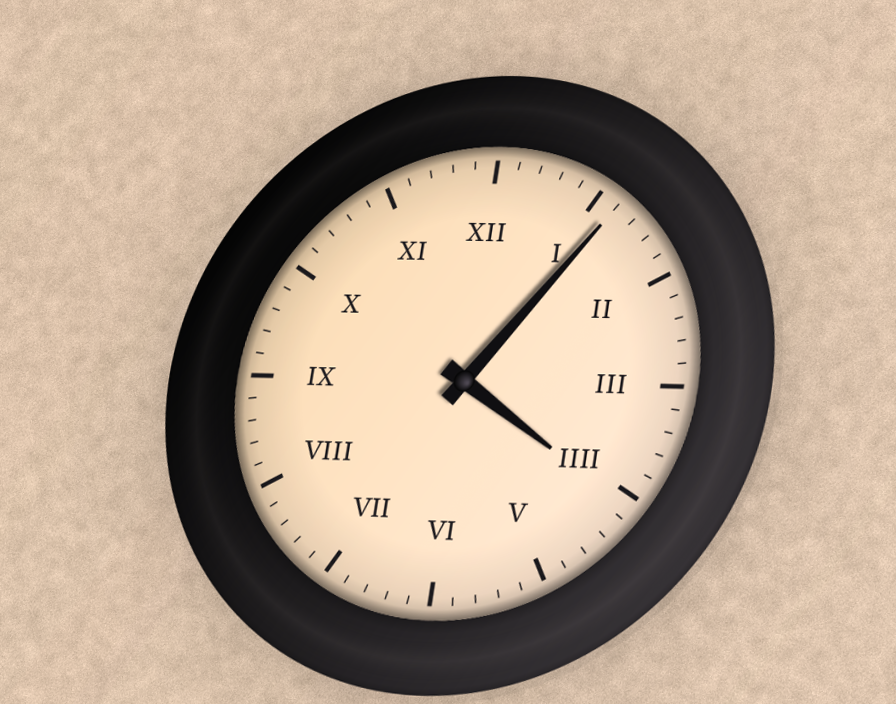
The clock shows 4.06
